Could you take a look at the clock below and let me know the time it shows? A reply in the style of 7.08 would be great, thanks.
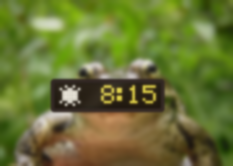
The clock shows 8.15
